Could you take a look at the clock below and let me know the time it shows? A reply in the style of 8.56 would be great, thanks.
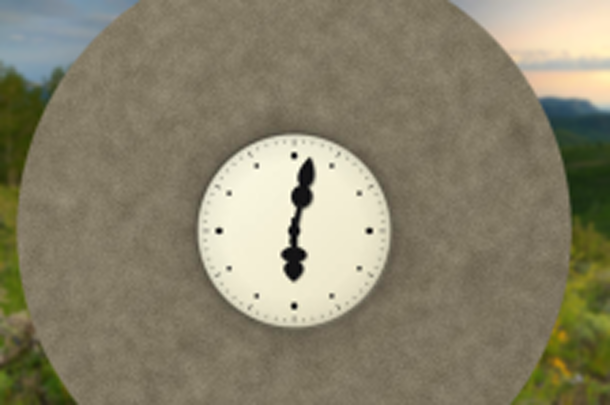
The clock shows 6.02
